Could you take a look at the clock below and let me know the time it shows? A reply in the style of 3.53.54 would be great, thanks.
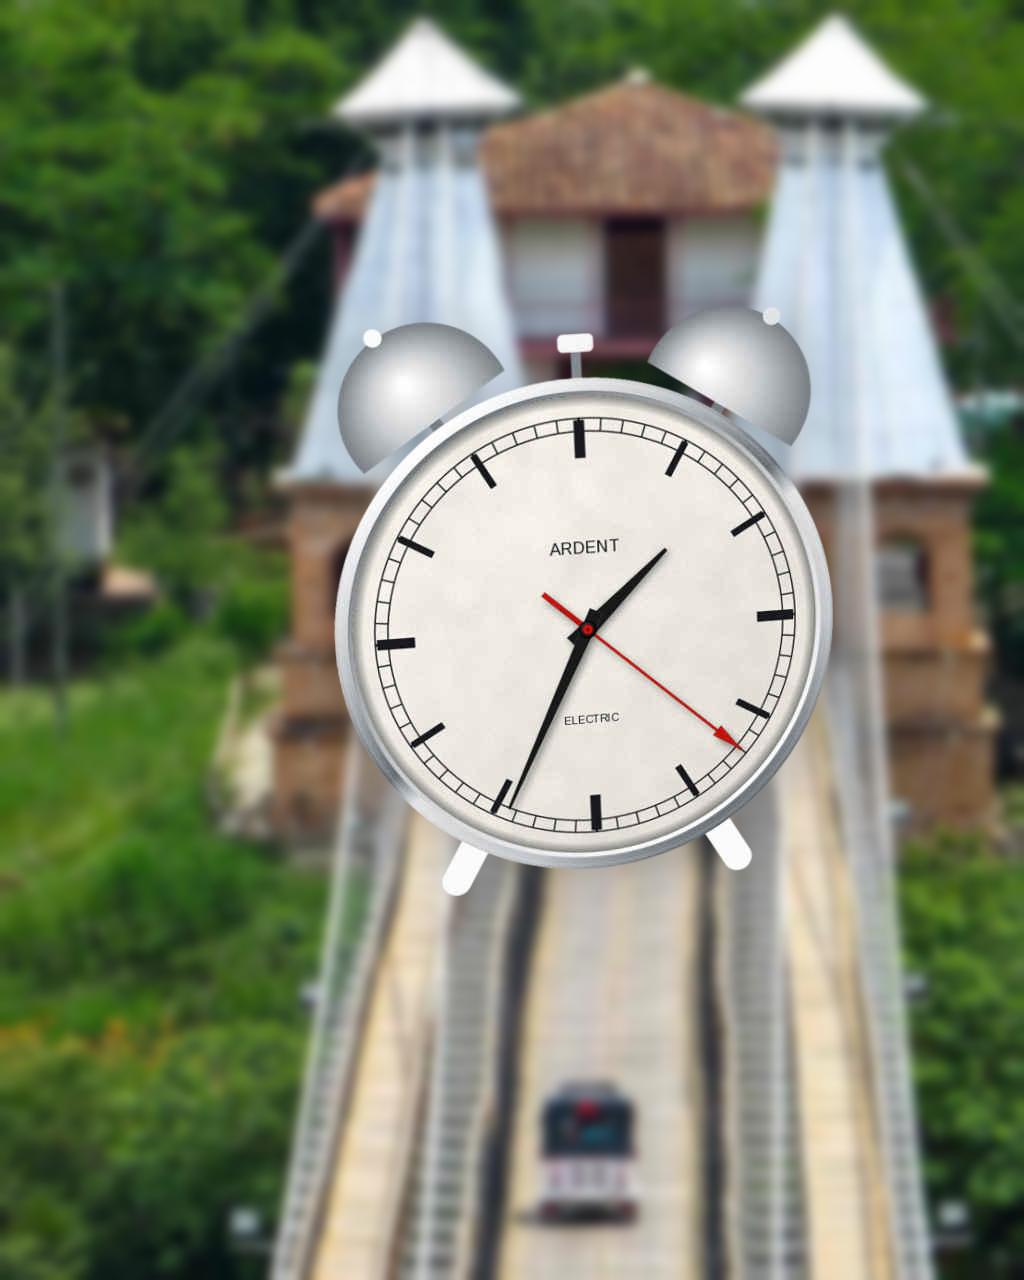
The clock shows 1.34.22
